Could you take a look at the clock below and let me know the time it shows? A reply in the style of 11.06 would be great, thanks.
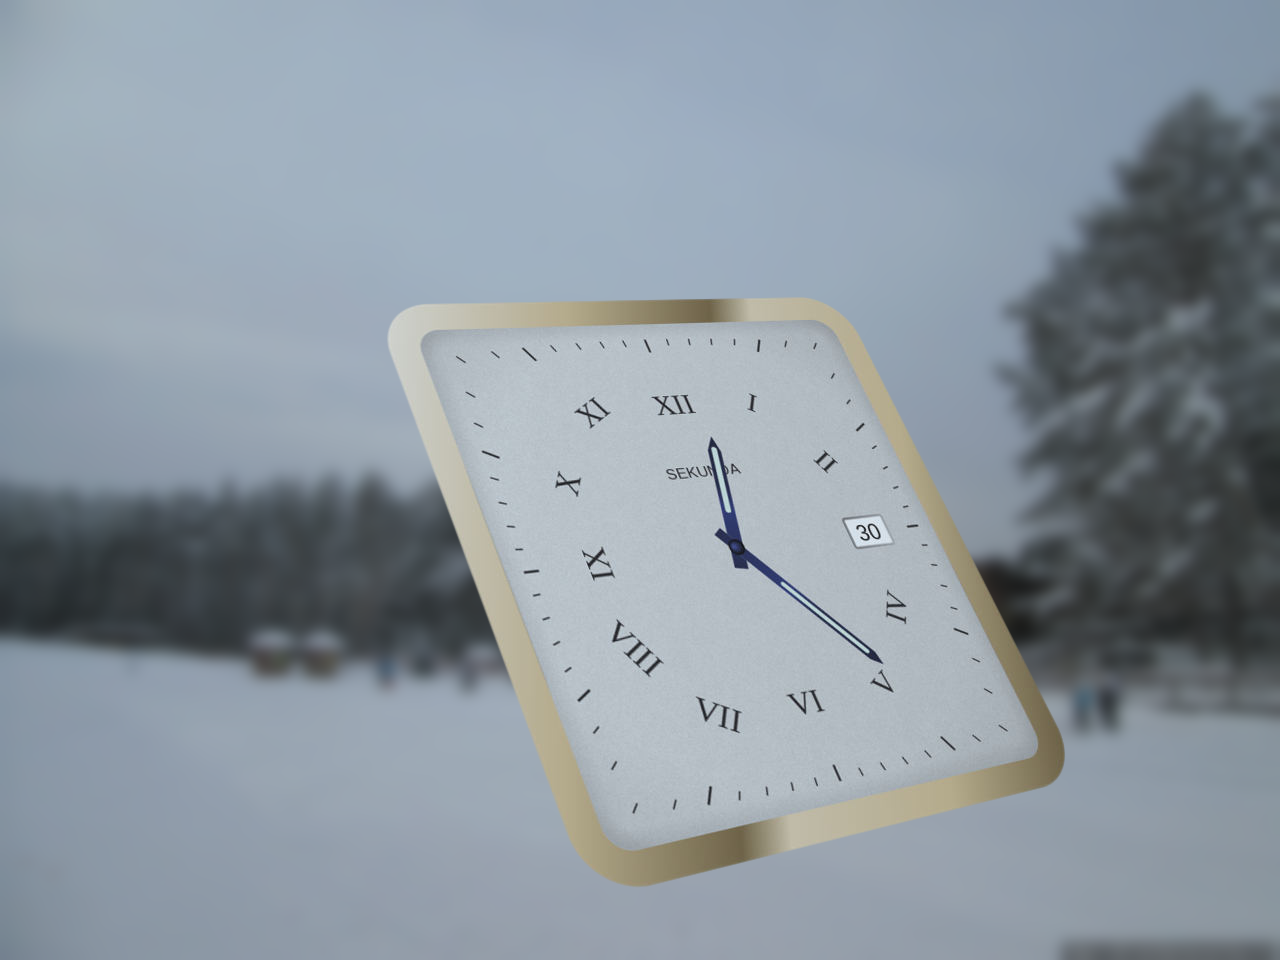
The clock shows 12.24
